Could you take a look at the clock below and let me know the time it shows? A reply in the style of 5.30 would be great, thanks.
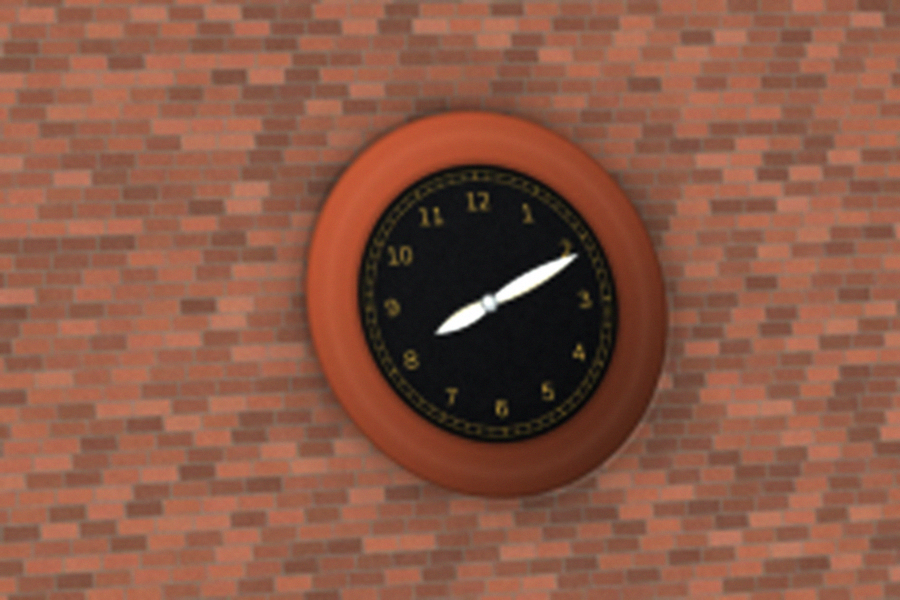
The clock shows 8.11
